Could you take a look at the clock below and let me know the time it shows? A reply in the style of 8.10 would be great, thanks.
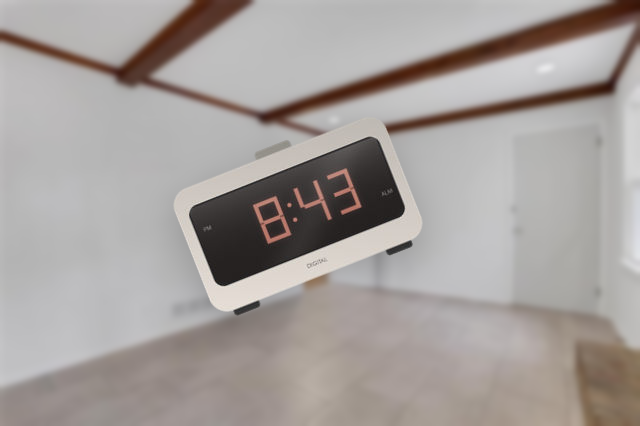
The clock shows 8.43
